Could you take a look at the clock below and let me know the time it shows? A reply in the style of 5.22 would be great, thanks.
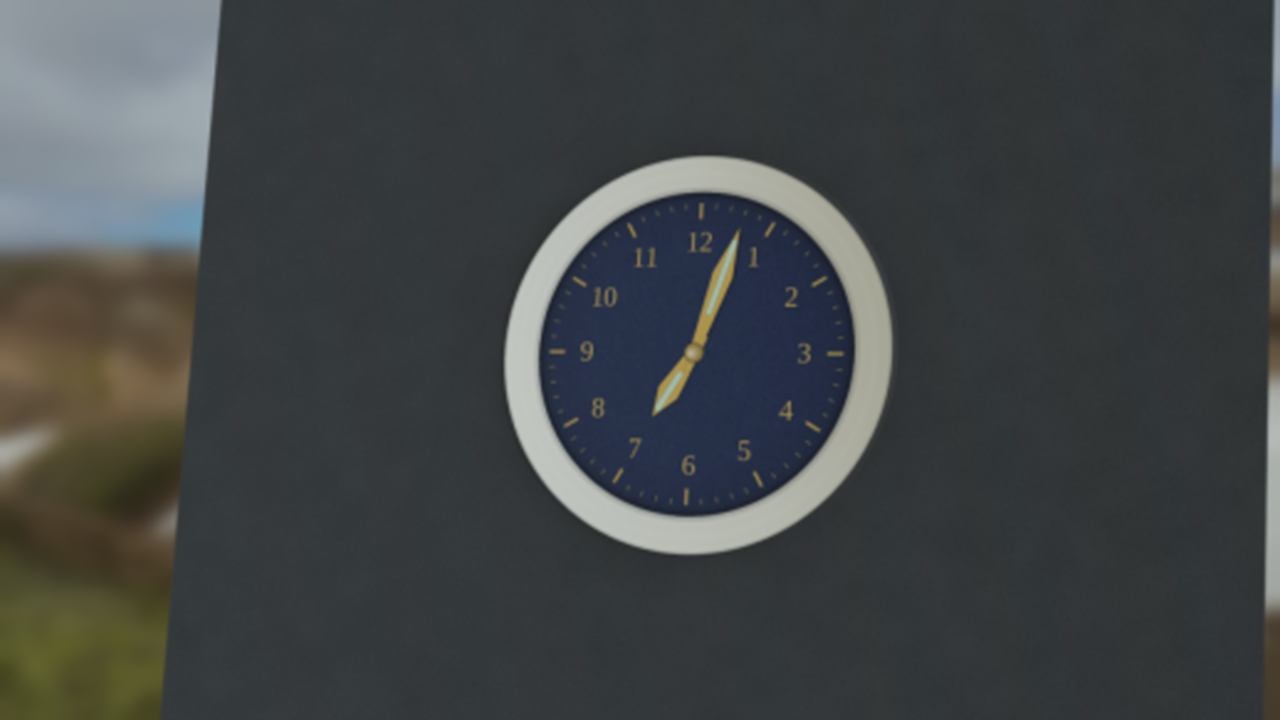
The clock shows 7.03
